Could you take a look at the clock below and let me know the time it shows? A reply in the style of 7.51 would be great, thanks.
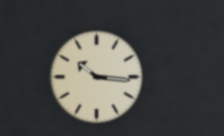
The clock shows 10.16
